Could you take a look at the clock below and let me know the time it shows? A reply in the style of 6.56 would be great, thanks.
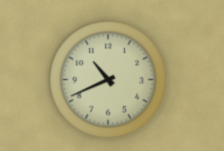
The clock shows 10.41
